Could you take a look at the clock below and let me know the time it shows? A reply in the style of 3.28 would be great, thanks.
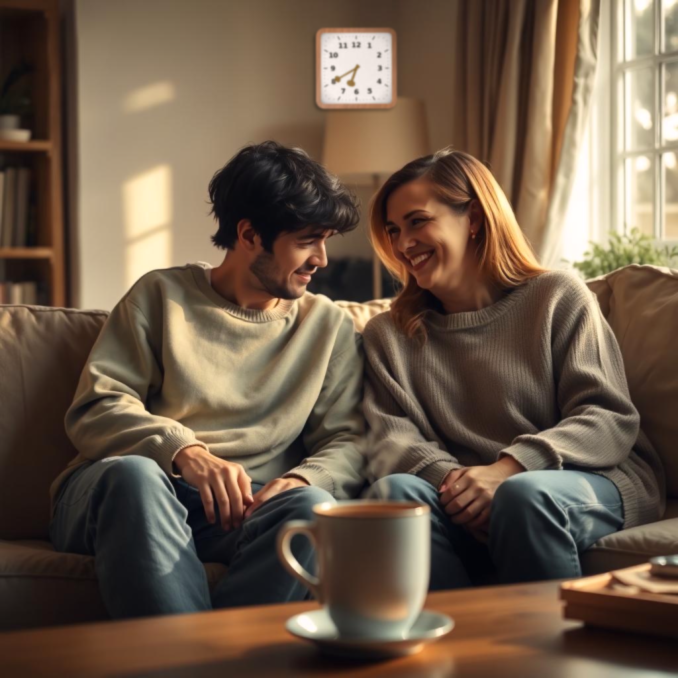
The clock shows 6.40
